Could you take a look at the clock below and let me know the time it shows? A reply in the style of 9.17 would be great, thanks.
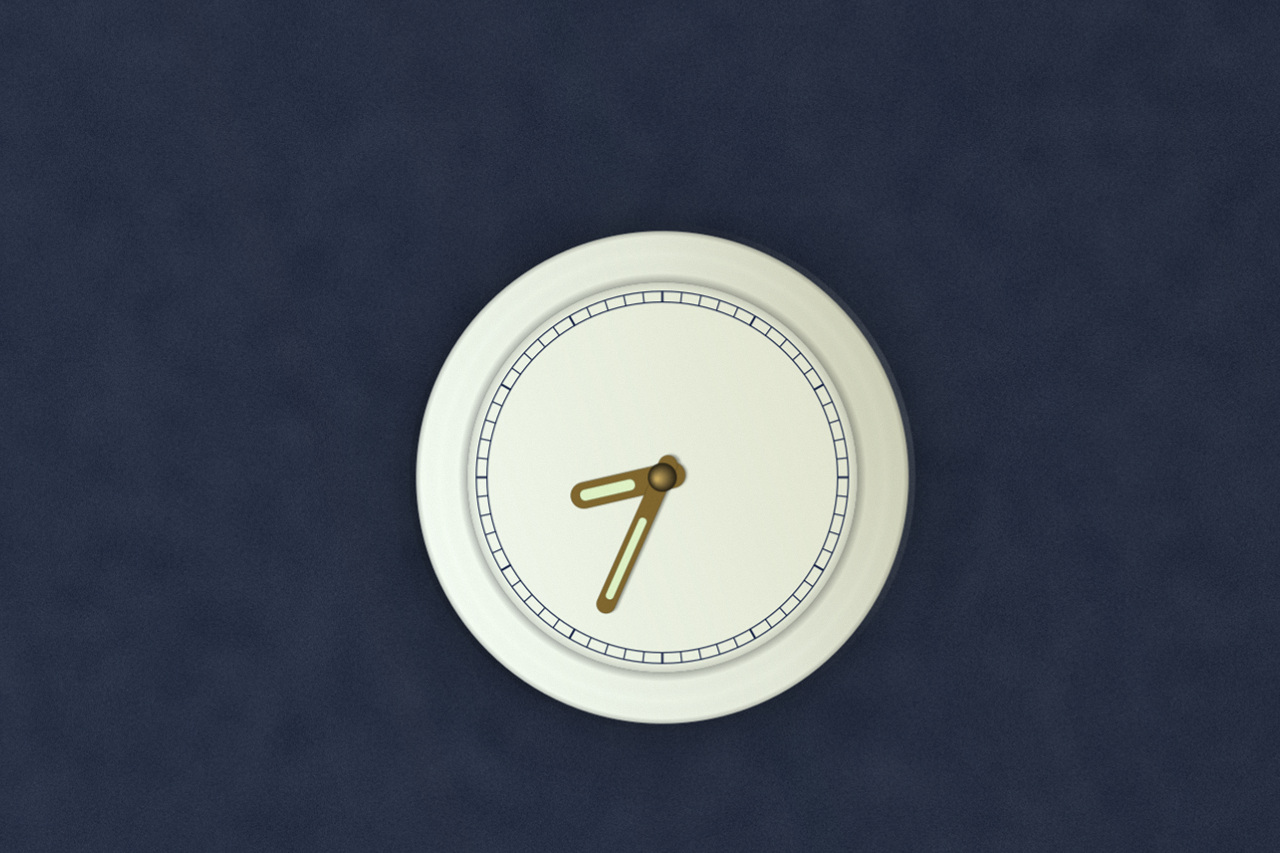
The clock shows 8.34
